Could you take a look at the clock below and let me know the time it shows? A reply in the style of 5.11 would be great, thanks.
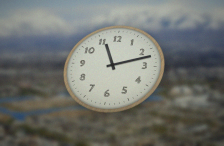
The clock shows 11.12
